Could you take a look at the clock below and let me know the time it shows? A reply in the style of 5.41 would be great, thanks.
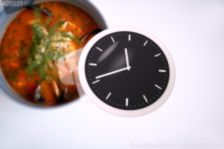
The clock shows 11.41
